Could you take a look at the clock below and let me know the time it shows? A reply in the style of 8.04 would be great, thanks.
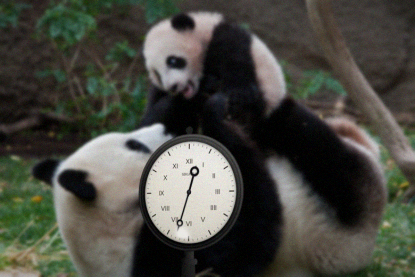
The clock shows 12.33
